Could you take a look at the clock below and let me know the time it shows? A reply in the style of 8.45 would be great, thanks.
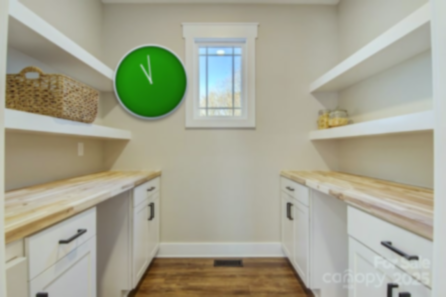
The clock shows 10.59
